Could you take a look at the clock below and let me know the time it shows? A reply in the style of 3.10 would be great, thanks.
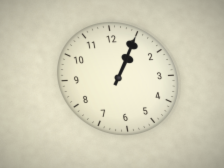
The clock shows 1.05
